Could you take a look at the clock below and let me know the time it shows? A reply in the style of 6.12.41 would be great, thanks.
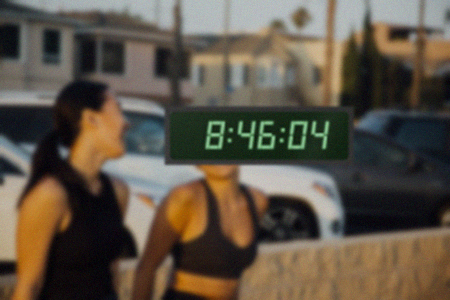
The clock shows 8.46.04
